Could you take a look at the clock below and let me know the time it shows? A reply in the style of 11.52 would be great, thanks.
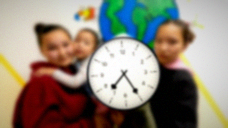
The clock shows 7.25
